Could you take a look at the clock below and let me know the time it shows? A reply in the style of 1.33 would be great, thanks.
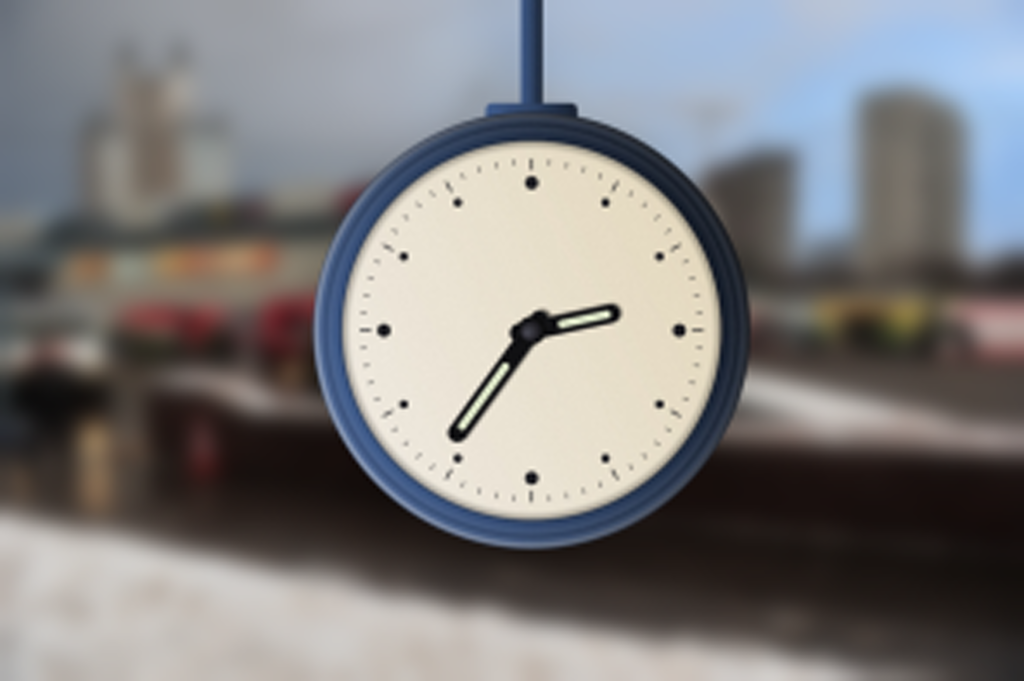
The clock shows 2.36
